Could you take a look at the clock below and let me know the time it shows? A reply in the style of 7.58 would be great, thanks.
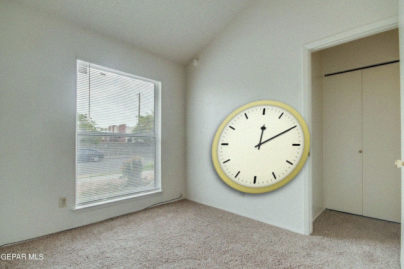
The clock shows 12.10
